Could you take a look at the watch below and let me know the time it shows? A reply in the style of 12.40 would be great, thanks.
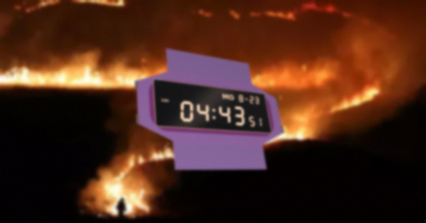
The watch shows 4.43
